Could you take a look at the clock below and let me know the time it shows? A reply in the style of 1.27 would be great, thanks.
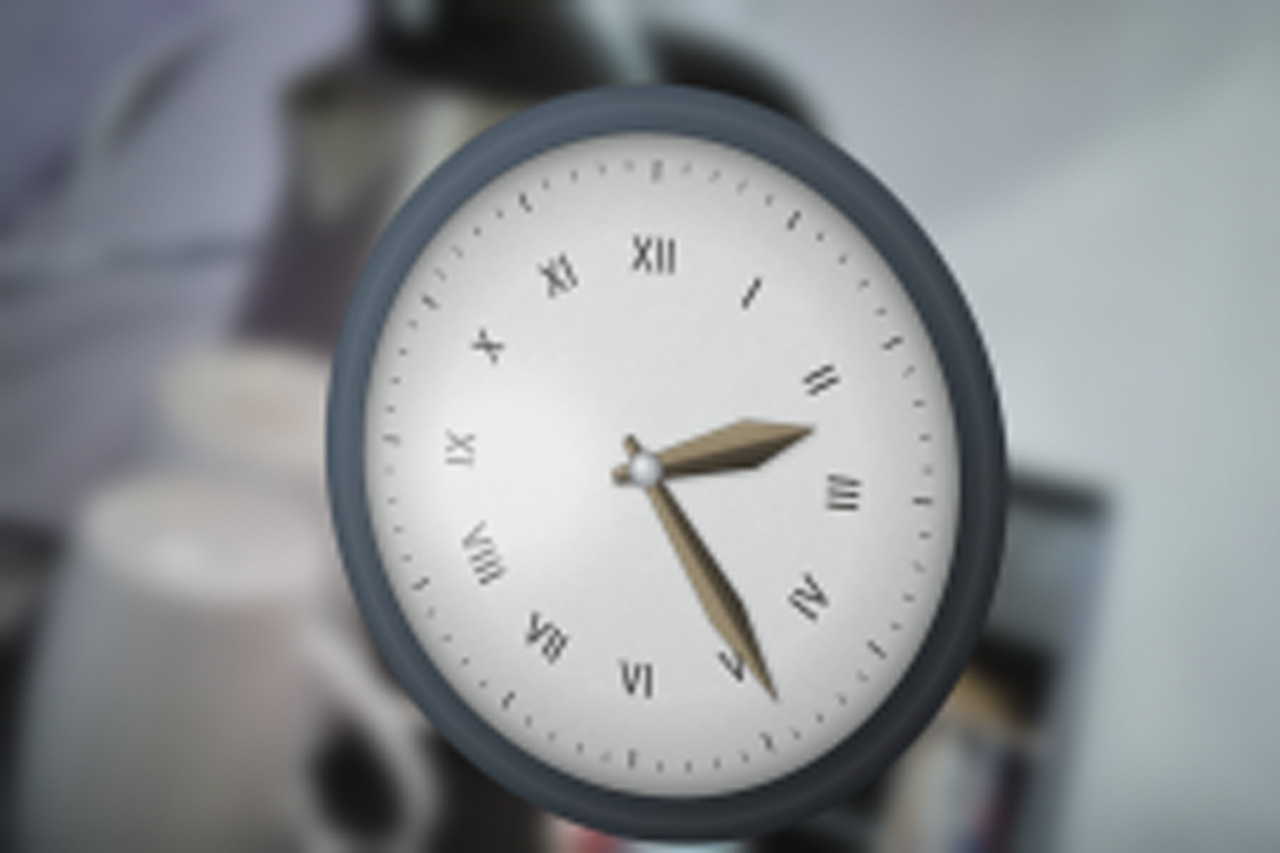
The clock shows 2.24
